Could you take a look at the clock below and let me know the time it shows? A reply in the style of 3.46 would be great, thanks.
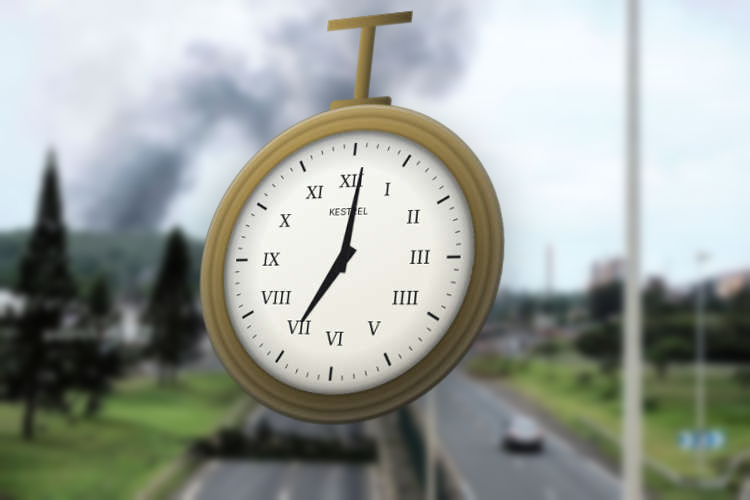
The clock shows 7.01
